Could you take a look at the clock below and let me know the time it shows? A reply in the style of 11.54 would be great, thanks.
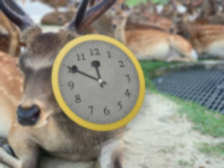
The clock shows 11.50
